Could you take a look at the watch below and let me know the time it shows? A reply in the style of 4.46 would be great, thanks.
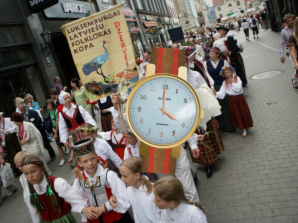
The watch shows 4.00
